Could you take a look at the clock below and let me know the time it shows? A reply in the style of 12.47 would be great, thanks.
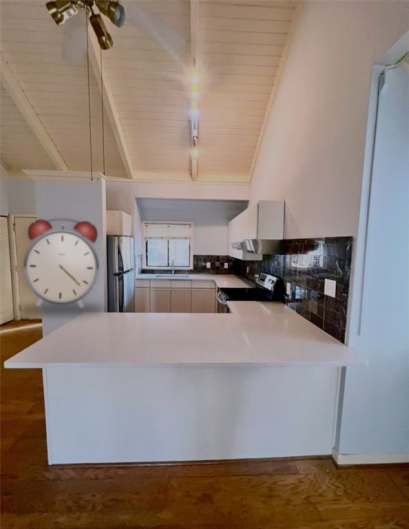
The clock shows 4.22
